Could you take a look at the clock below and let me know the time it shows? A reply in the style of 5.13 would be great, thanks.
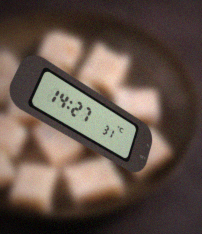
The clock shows 14.27
